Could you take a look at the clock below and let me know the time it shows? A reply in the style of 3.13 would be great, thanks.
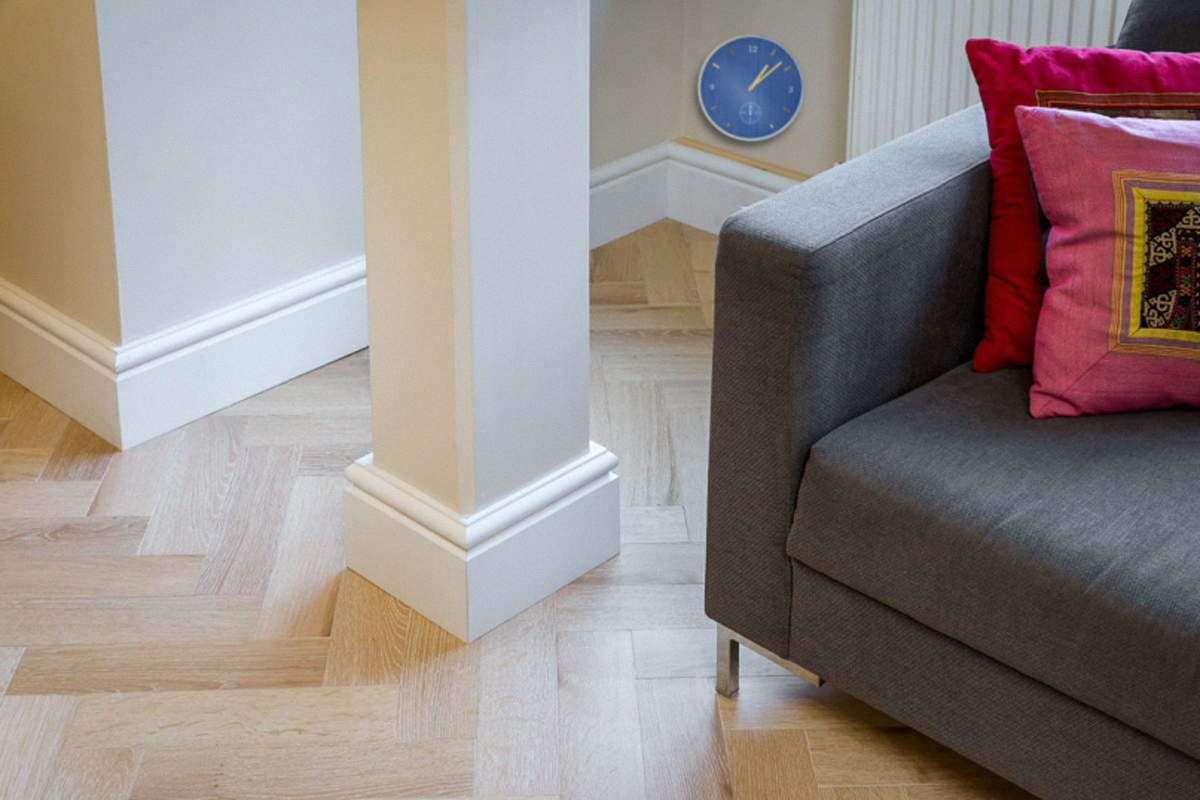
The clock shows 1.08
